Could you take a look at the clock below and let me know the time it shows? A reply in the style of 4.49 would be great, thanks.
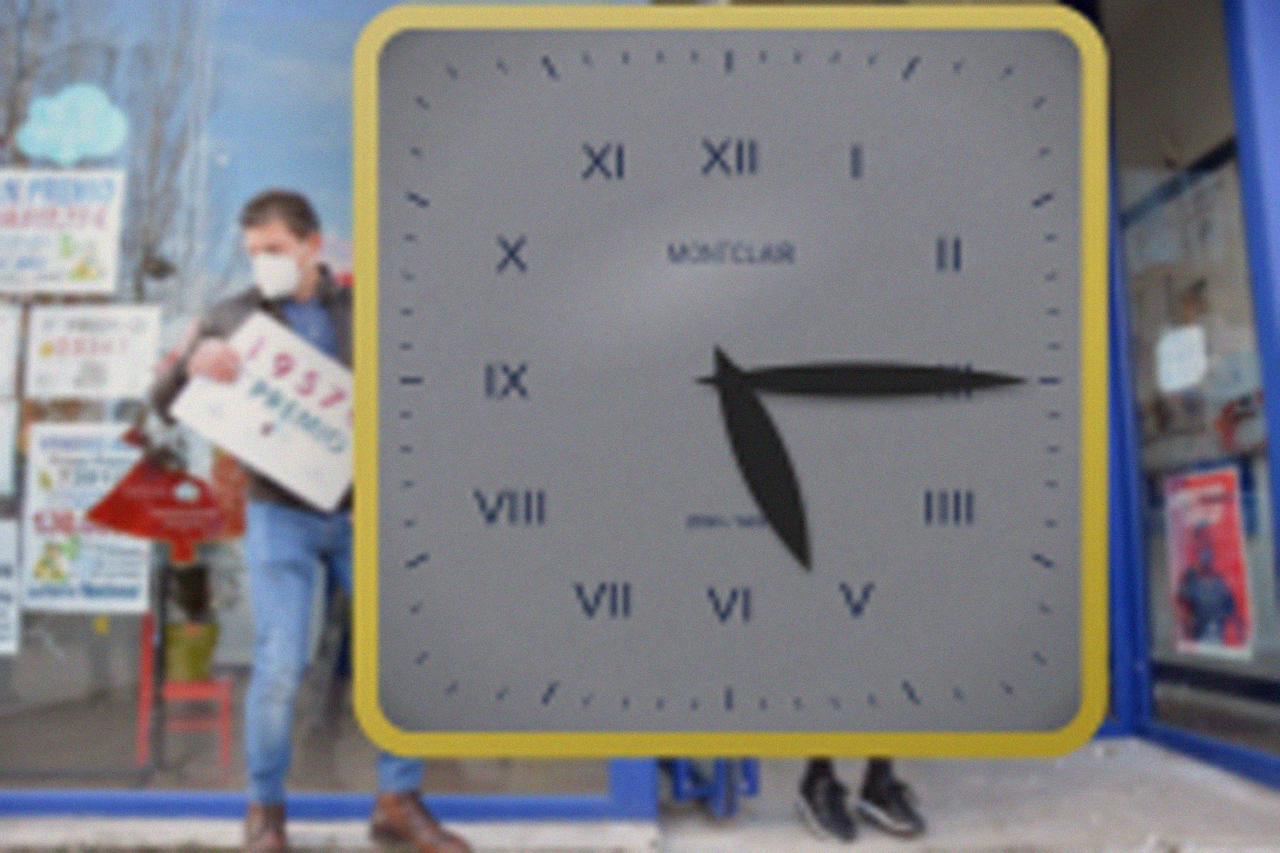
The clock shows 5.15
